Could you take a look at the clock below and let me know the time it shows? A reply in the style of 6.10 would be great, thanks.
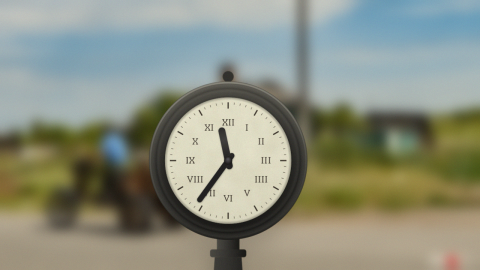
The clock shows 11.36
